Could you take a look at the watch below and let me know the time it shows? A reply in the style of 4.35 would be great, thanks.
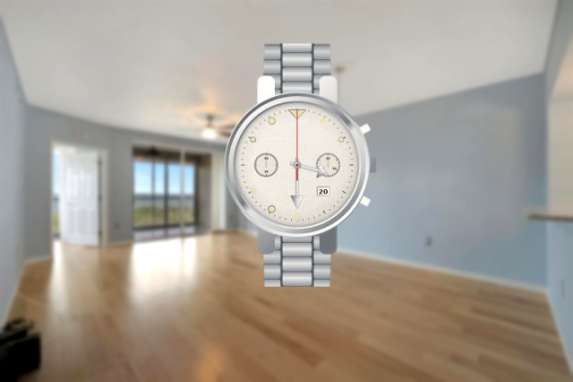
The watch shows 3.30
